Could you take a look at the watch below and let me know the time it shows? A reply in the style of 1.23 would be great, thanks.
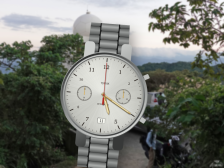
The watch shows 5.20
